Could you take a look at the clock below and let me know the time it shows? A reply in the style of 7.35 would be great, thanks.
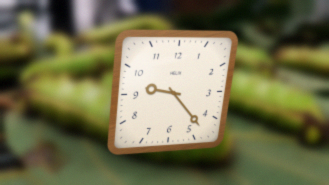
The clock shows 9.23
